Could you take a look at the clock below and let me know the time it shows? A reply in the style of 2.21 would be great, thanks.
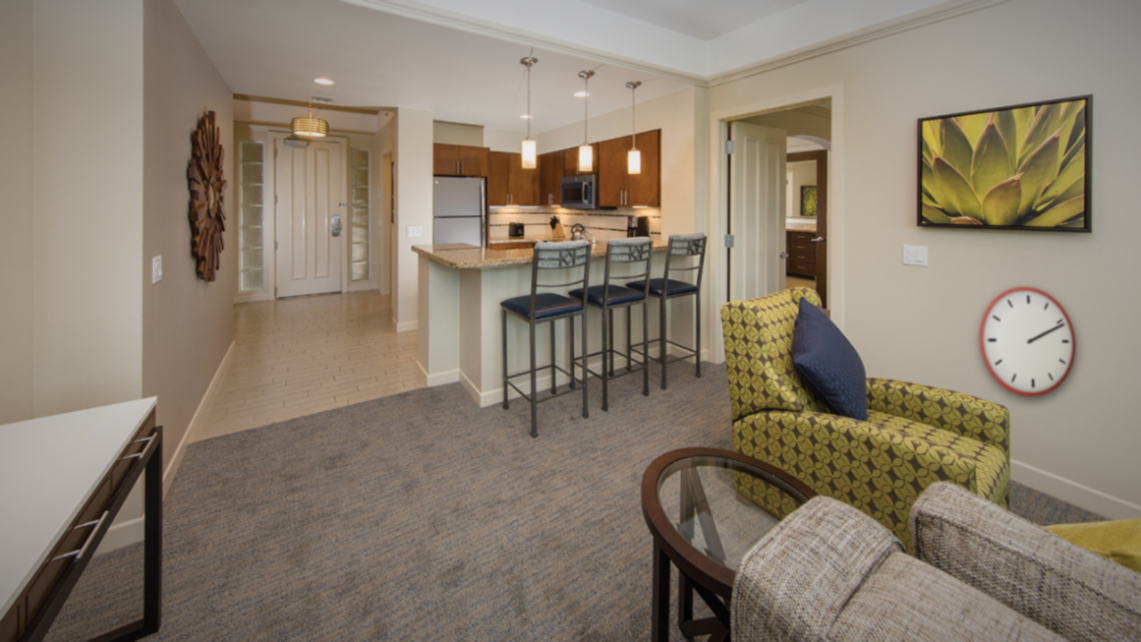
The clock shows 2.11
